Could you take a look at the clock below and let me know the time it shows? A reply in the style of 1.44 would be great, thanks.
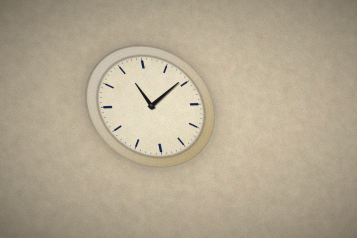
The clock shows 11.09
